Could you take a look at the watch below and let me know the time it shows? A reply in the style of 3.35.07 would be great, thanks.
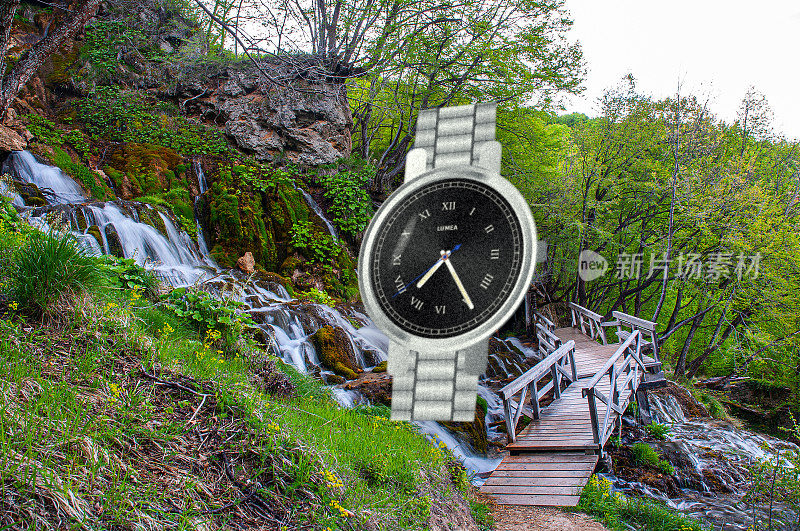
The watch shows 7.24.39
